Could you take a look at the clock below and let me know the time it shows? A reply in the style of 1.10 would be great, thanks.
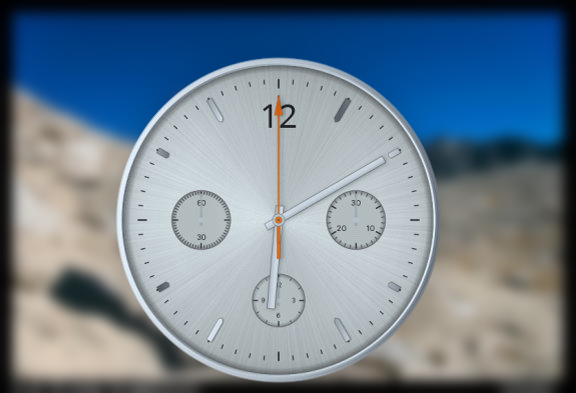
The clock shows 6.10
